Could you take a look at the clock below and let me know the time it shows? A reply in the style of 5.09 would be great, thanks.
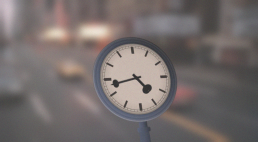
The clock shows 4.43
